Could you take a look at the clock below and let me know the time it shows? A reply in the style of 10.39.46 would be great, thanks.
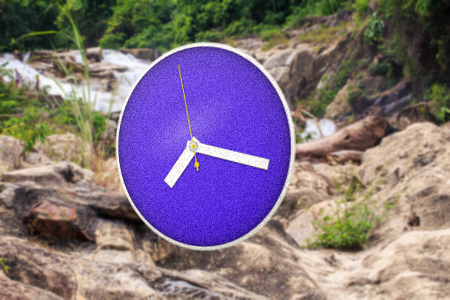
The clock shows 7.16.58
